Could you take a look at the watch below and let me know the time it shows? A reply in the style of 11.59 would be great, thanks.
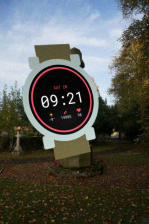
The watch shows 9.21
